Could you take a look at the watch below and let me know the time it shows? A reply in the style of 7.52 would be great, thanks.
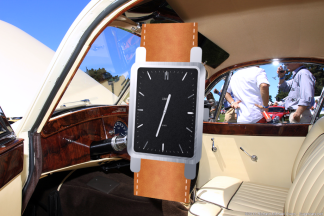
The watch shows 12.33
